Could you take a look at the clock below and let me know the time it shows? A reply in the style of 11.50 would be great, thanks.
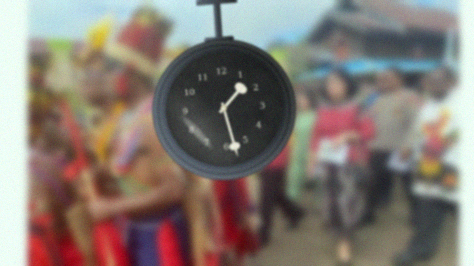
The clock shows 1.28
